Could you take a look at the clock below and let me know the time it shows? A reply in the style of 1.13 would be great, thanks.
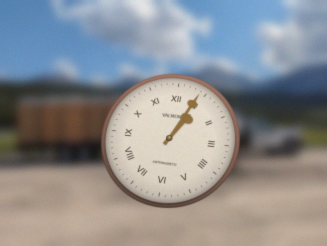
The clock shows 1.04
